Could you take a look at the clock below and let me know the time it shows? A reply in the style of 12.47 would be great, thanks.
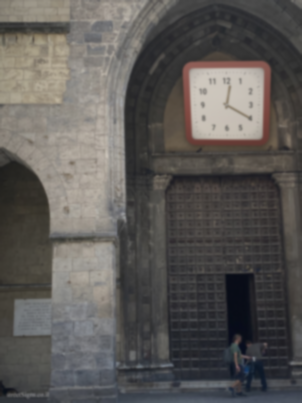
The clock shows 12.20
